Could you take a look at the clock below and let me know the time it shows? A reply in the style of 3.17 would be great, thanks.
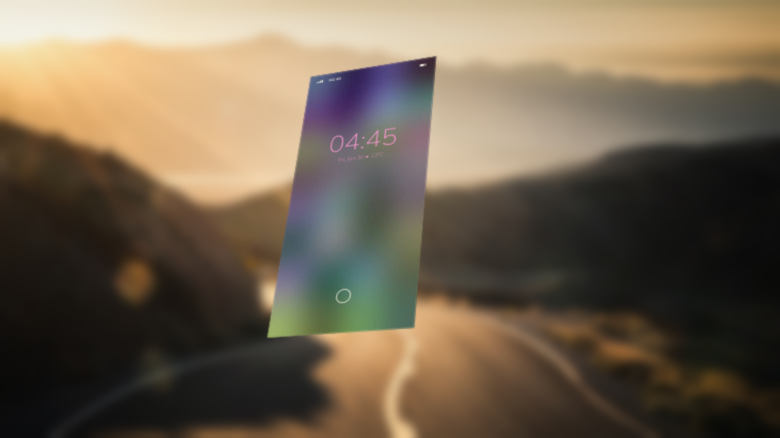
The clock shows 4.45
